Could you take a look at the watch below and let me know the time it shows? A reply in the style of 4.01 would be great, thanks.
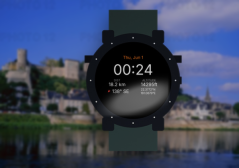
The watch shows 0.24
